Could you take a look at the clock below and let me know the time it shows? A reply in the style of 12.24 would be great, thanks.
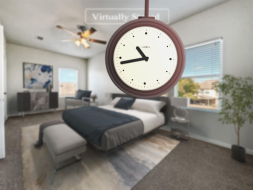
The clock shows 10.43
